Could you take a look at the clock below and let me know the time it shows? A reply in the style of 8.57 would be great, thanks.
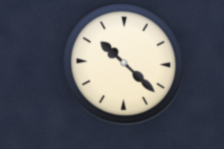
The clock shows 10.22
